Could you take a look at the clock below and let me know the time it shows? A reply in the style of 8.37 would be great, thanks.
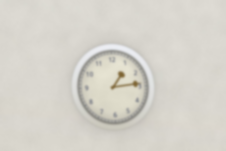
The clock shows 1.14
